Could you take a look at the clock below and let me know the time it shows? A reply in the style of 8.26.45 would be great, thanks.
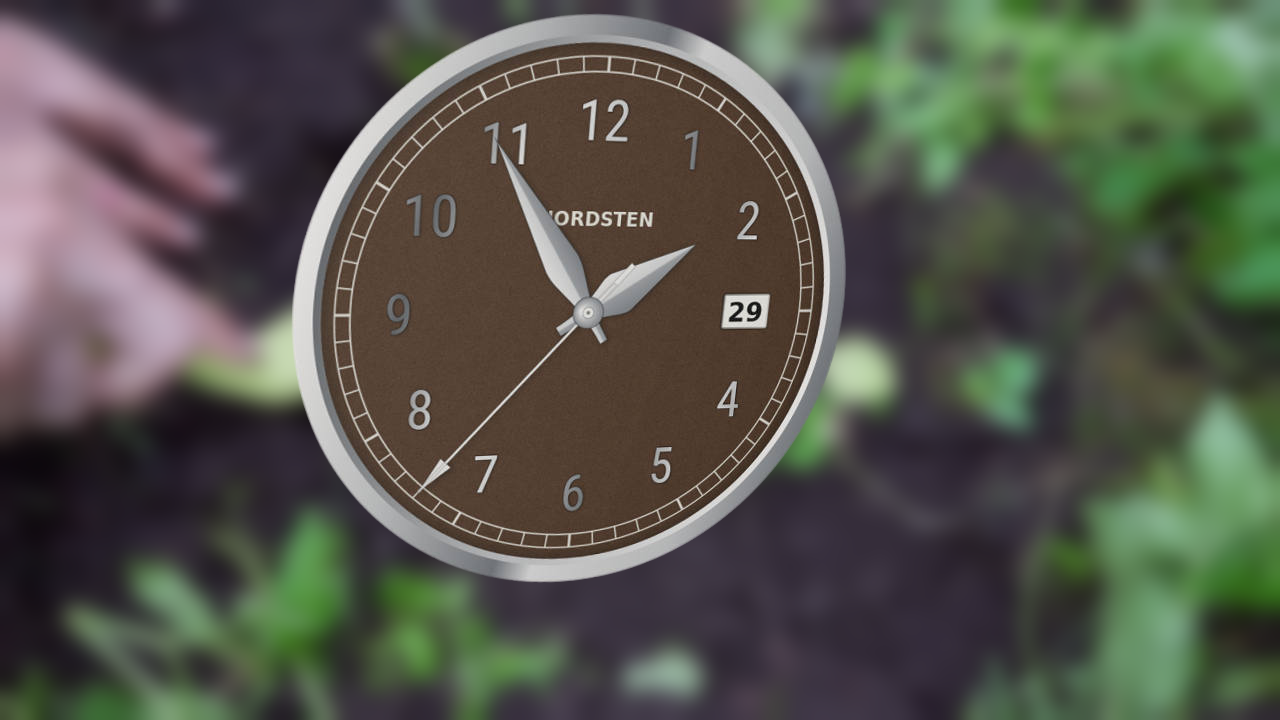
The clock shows 1.54.37
